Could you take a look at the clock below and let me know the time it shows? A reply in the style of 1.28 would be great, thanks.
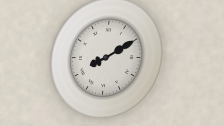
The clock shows 8.10
